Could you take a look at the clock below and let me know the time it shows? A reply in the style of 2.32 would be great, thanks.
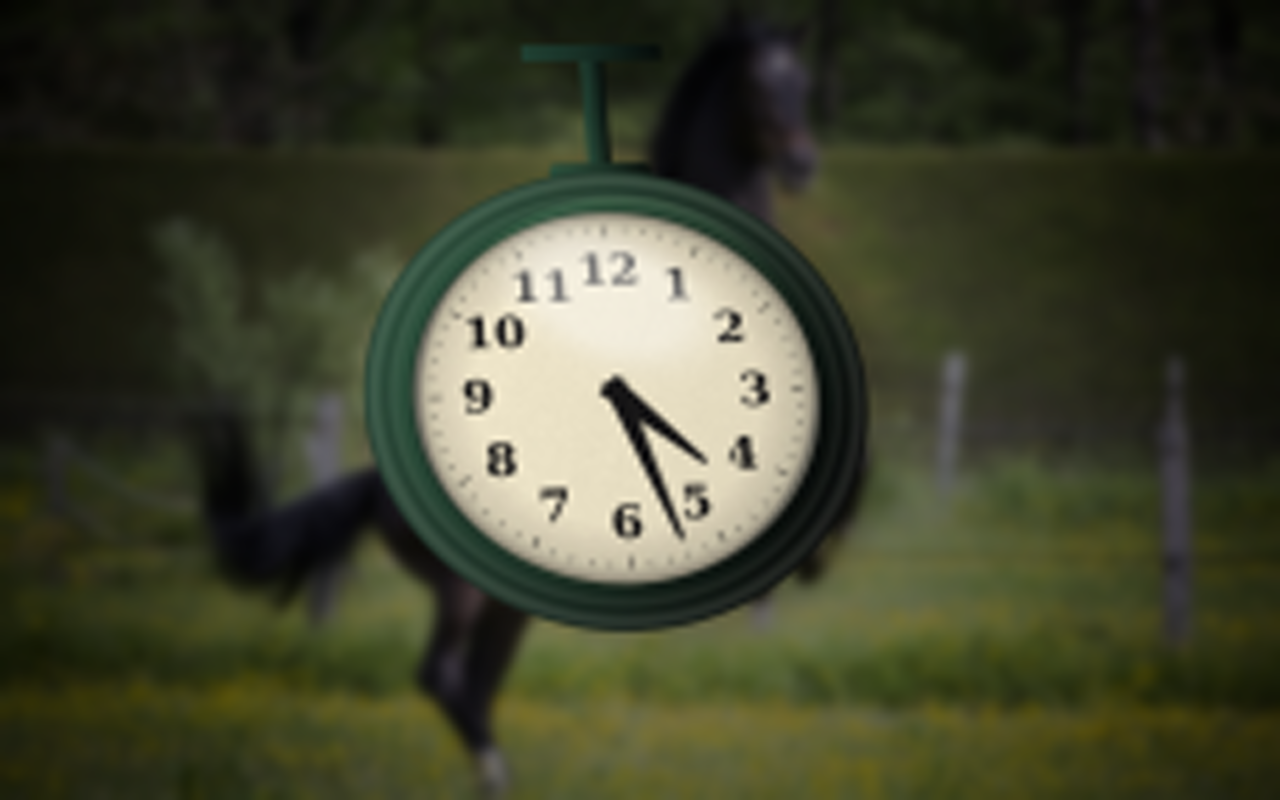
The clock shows 4.27
